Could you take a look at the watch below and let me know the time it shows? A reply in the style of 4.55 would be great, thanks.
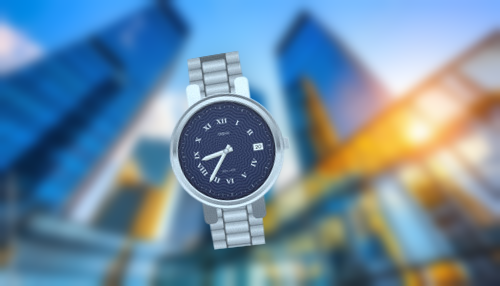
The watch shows 8.36
